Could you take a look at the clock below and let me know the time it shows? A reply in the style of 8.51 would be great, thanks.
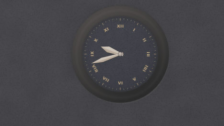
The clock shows 9.42
